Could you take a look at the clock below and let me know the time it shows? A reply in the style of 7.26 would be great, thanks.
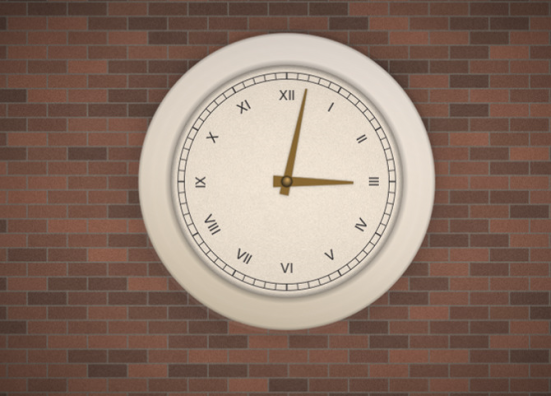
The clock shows 3.02
